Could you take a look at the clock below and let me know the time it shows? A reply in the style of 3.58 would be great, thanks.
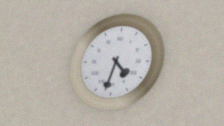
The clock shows 4.32
